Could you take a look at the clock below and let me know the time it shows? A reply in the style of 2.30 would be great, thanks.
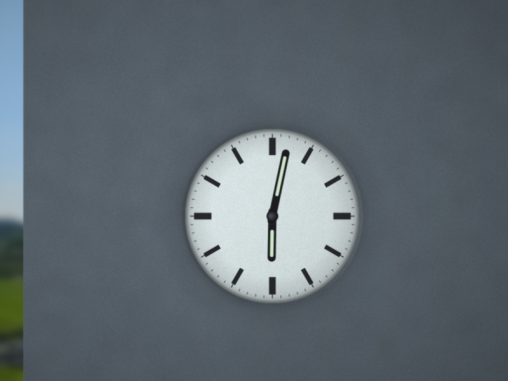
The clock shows 6.02
